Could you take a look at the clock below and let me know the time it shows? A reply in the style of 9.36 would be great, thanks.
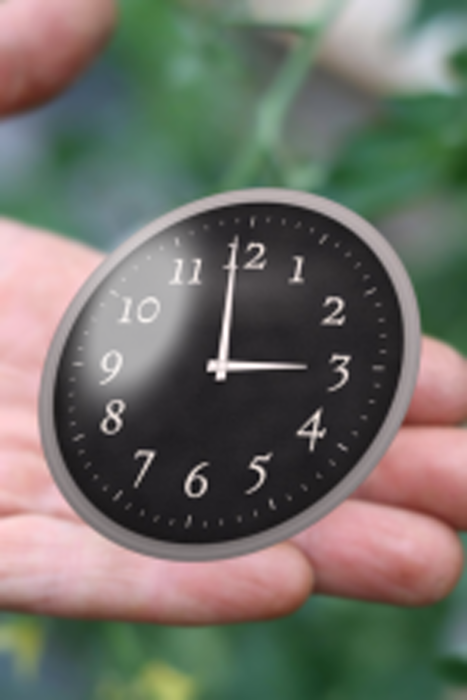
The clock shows 2.59
